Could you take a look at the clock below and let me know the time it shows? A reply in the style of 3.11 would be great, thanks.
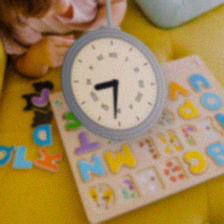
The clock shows 8.31
